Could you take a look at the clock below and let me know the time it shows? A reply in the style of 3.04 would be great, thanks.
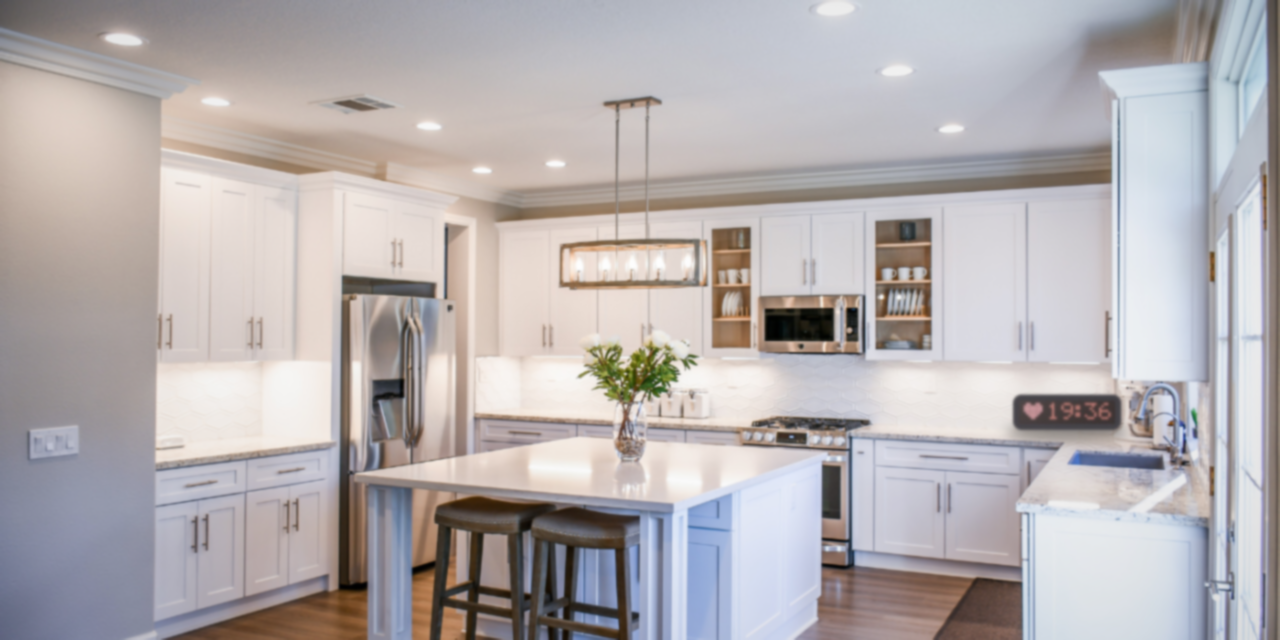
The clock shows 19.36
